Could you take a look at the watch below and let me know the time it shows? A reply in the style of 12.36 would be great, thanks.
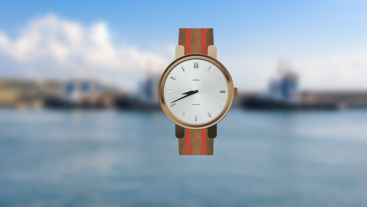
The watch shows 8.41
